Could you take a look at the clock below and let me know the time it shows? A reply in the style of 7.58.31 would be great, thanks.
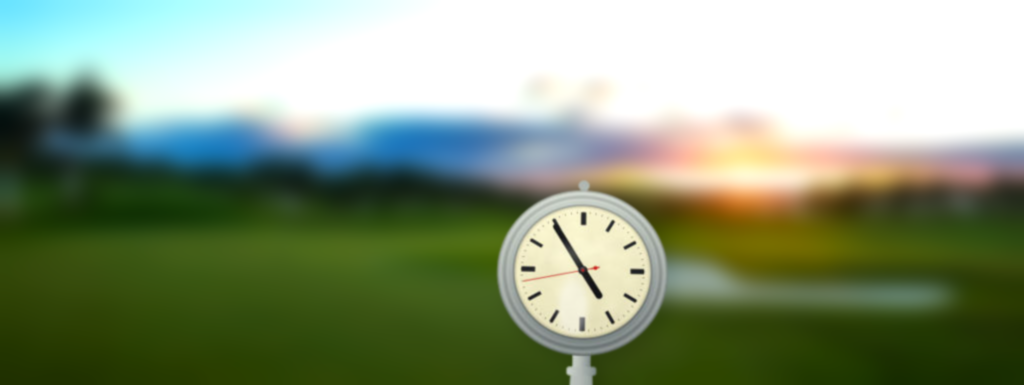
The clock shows 4.54.43
